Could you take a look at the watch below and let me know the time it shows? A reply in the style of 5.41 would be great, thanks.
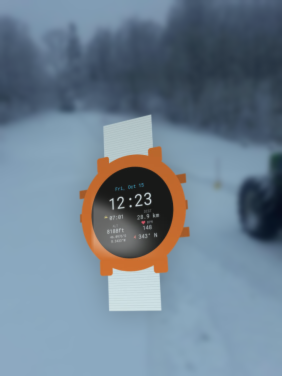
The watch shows 12.23
